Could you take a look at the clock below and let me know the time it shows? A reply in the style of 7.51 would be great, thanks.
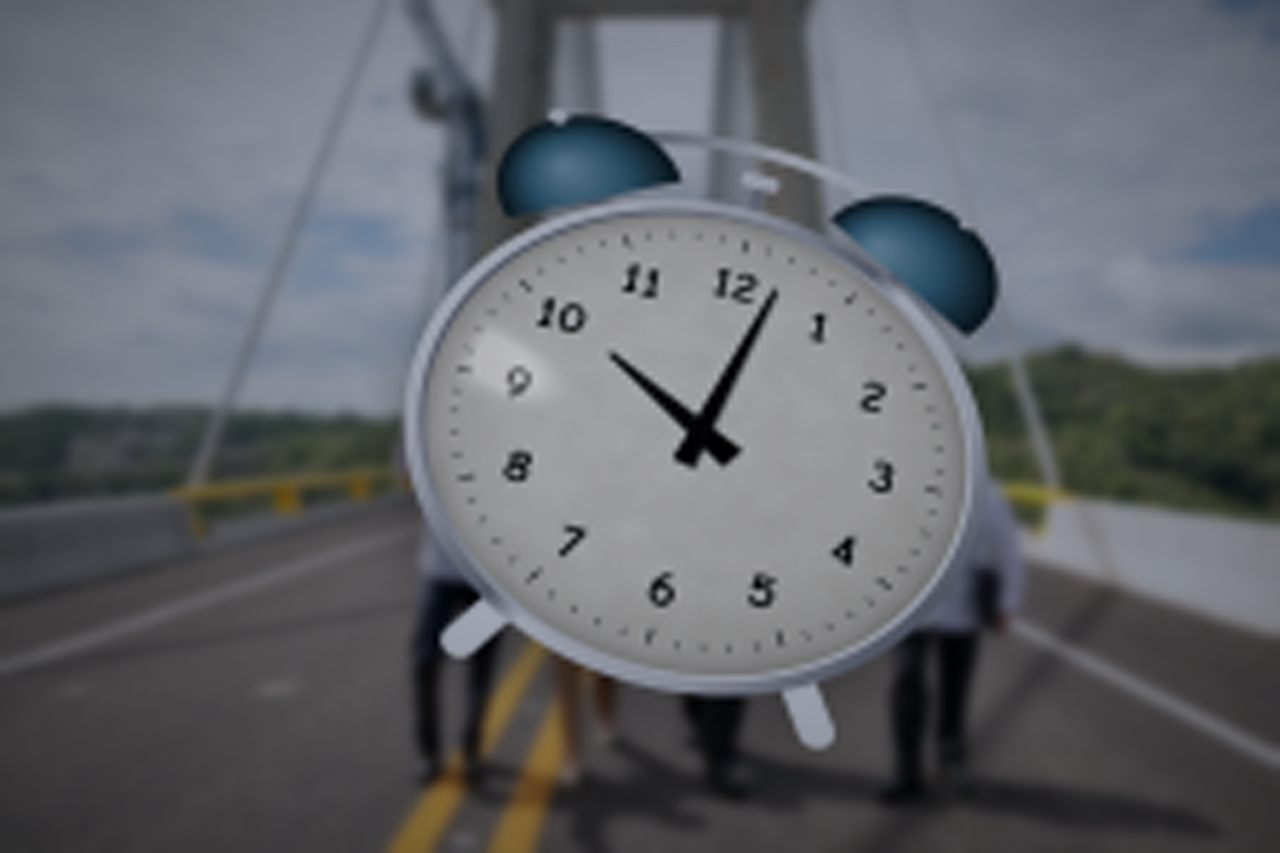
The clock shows 10.02
